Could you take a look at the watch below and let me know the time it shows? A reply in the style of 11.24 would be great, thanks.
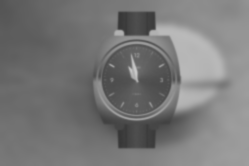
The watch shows 10.58
